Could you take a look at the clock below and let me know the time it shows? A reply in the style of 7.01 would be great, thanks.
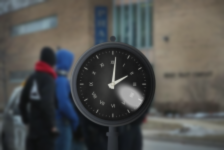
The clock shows 2.01
